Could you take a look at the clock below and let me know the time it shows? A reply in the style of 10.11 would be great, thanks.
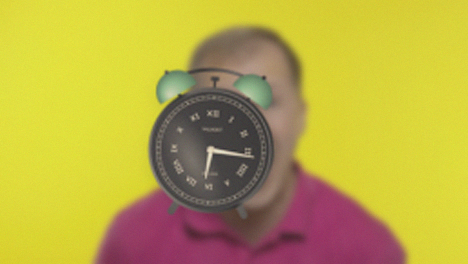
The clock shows 6.16
